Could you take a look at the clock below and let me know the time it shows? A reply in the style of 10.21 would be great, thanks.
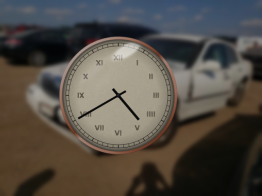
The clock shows 4.40
